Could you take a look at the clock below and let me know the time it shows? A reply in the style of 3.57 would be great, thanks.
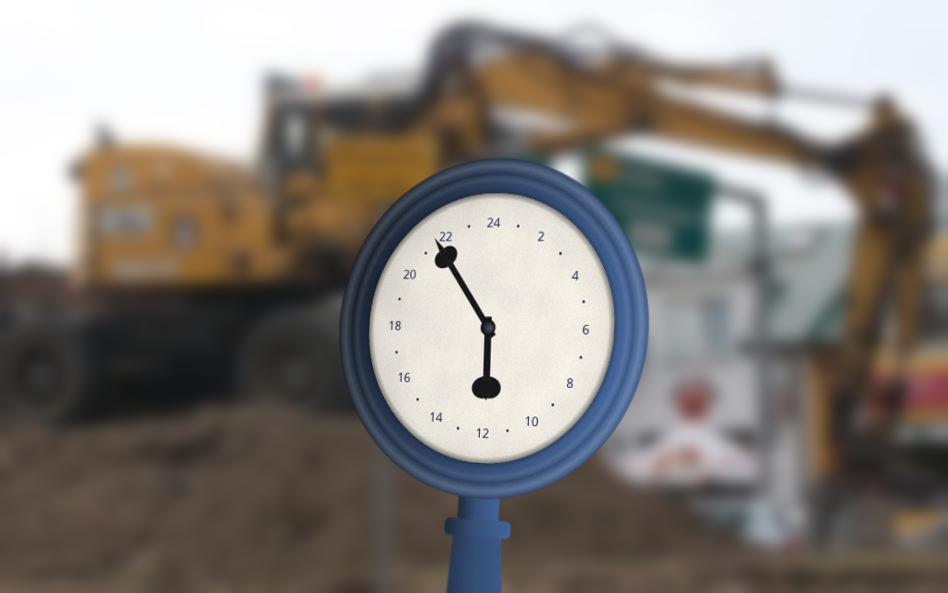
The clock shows 11.54
